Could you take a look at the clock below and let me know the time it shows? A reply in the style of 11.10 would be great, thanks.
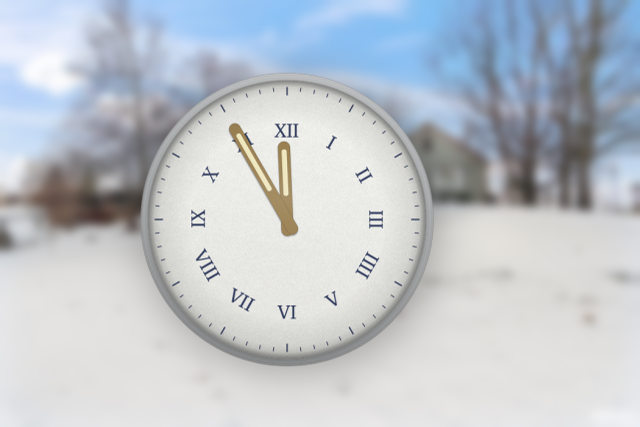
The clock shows 11.55
